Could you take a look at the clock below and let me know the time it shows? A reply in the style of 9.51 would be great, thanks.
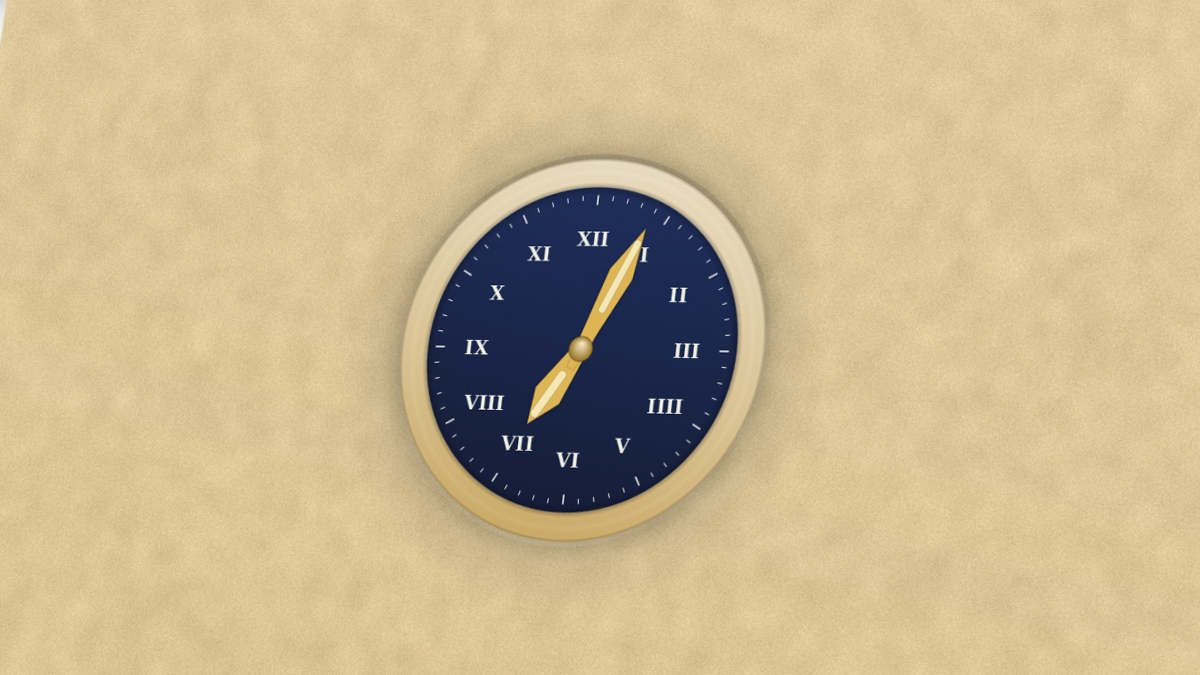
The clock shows 7.04
